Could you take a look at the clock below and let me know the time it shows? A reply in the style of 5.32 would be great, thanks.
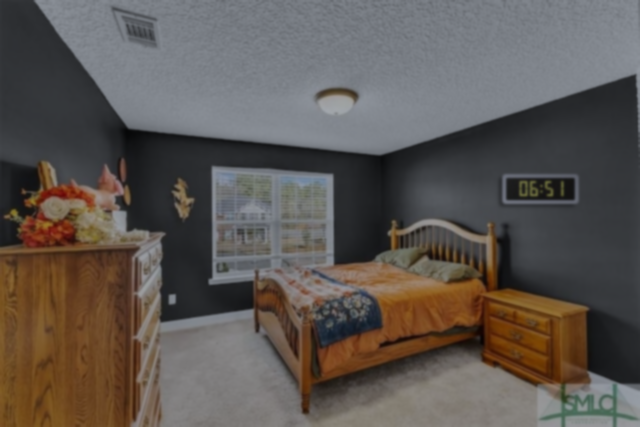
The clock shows 6.51
